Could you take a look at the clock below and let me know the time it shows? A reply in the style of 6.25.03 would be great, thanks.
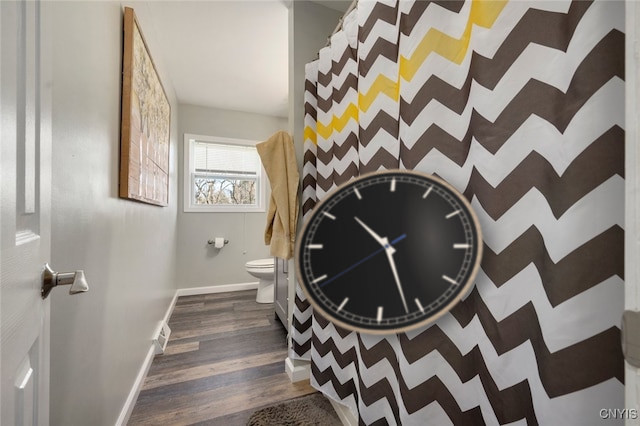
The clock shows 10.26.39
